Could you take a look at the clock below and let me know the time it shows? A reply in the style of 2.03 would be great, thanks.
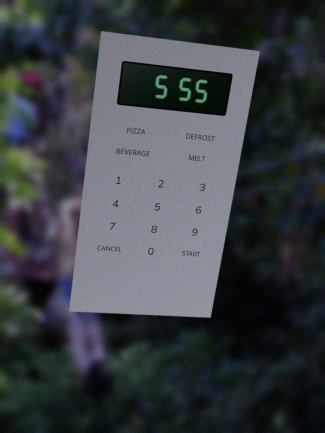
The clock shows 5.55
